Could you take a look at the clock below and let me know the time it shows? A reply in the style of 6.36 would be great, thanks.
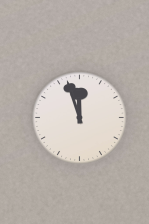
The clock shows 11.57
